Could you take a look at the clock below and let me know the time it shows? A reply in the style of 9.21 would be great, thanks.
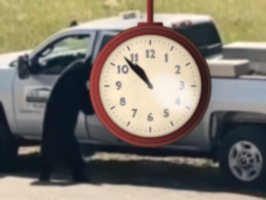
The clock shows 10.53
